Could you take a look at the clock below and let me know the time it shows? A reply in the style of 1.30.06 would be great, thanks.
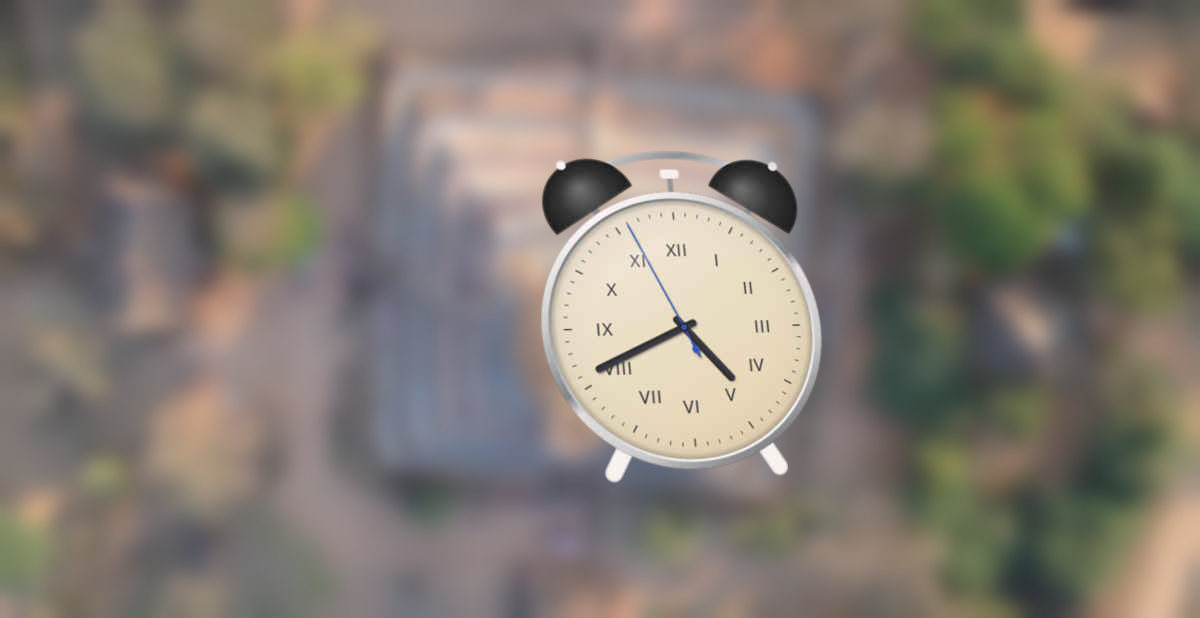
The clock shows 4.40.56
